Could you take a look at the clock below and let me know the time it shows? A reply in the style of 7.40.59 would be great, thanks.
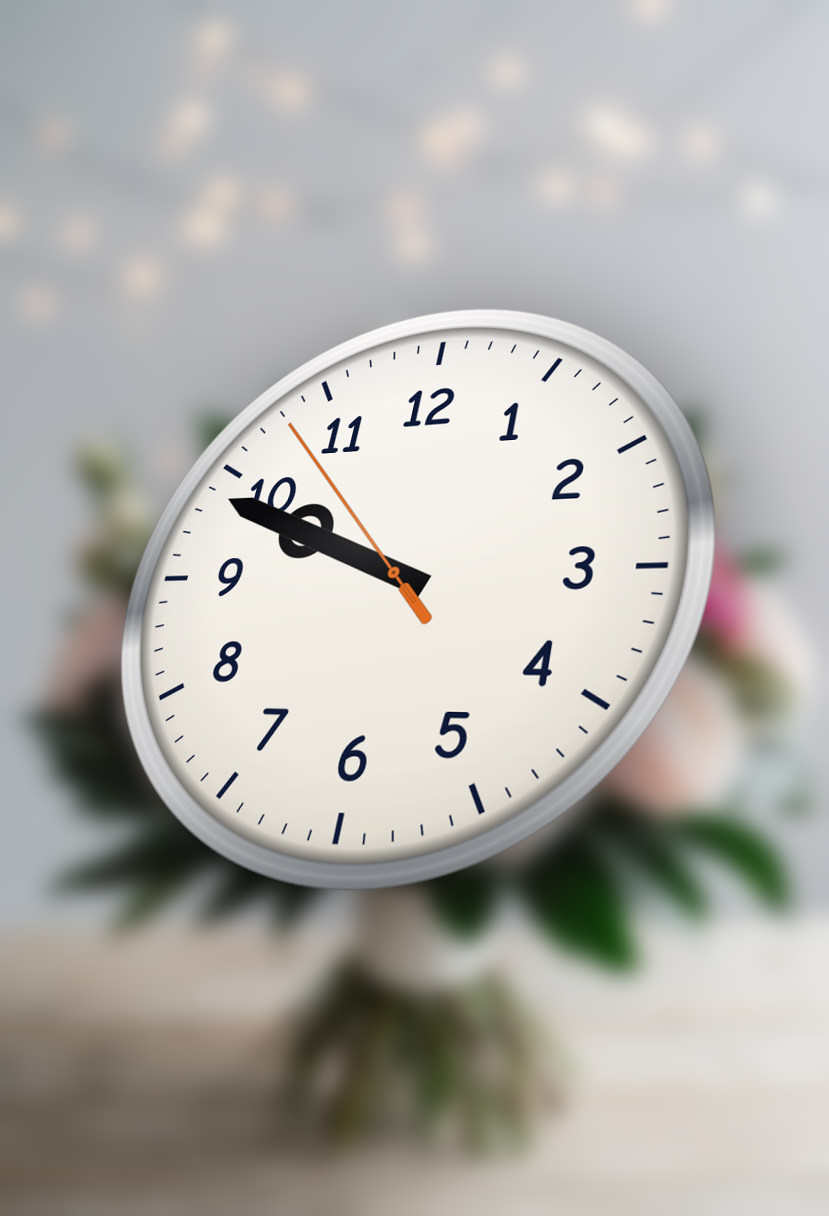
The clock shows 9.48.53
